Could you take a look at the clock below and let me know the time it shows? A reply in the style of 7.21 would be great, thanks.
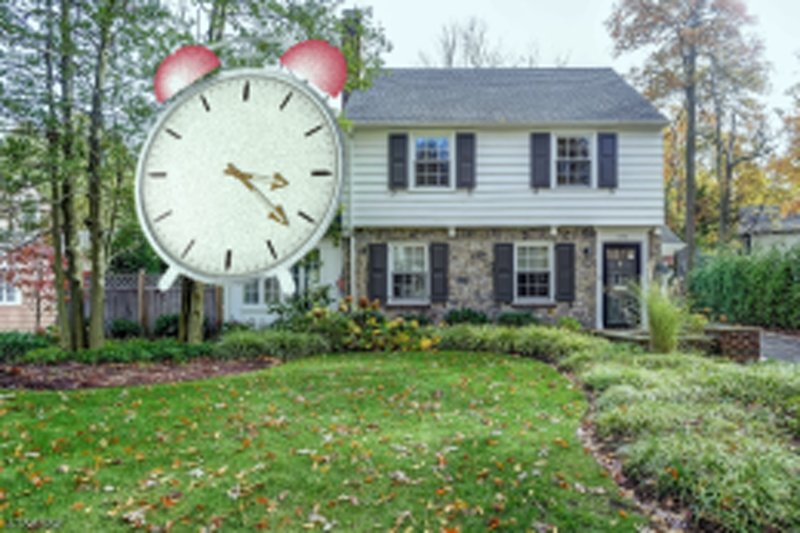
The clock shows 3.22
